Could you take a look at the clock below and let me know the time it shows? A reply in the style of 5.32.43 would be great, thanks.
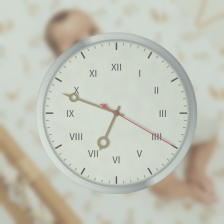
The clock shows 6.48.20
